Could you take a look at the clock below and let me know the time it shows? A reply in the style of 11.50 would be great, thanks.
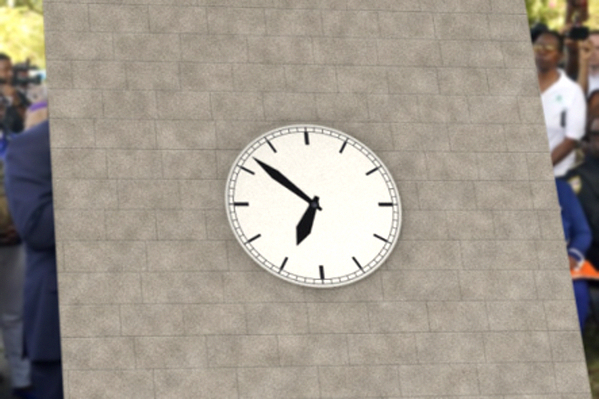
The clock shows 6.52
